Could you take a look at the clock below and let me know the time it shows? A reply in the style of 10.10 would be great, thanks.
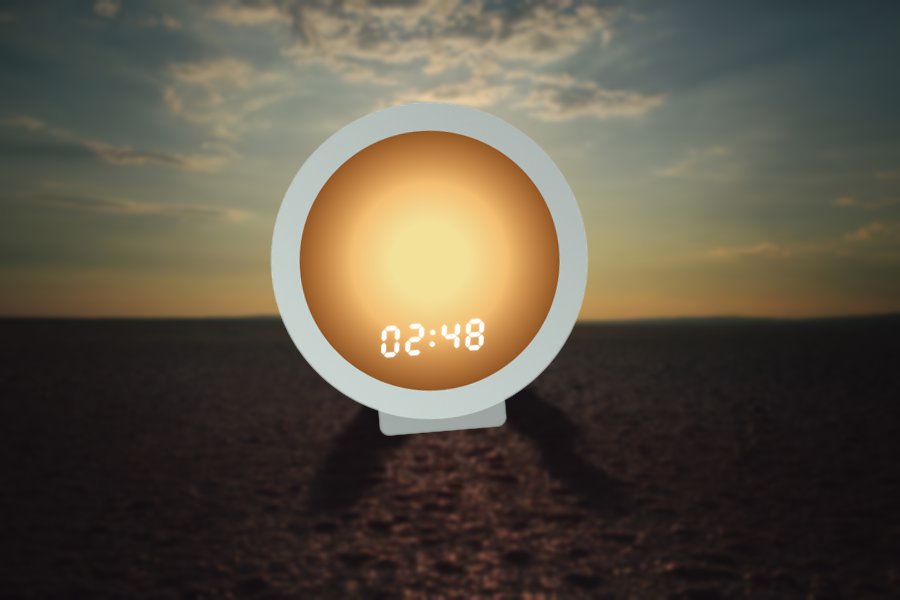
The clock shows 2.48
